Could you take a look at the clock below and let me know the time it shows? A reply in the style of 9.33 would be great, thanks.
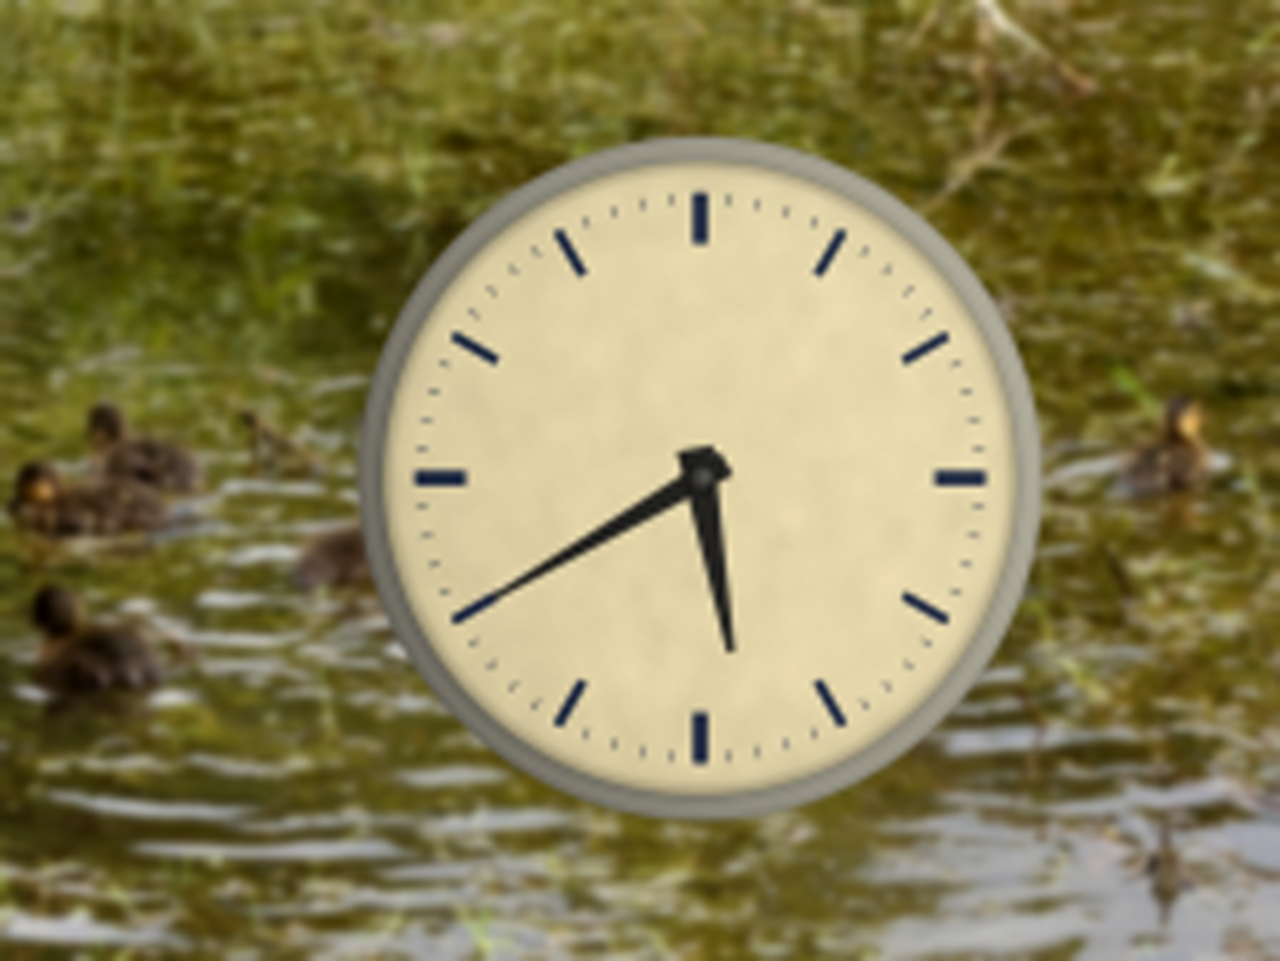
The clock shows 5.40
